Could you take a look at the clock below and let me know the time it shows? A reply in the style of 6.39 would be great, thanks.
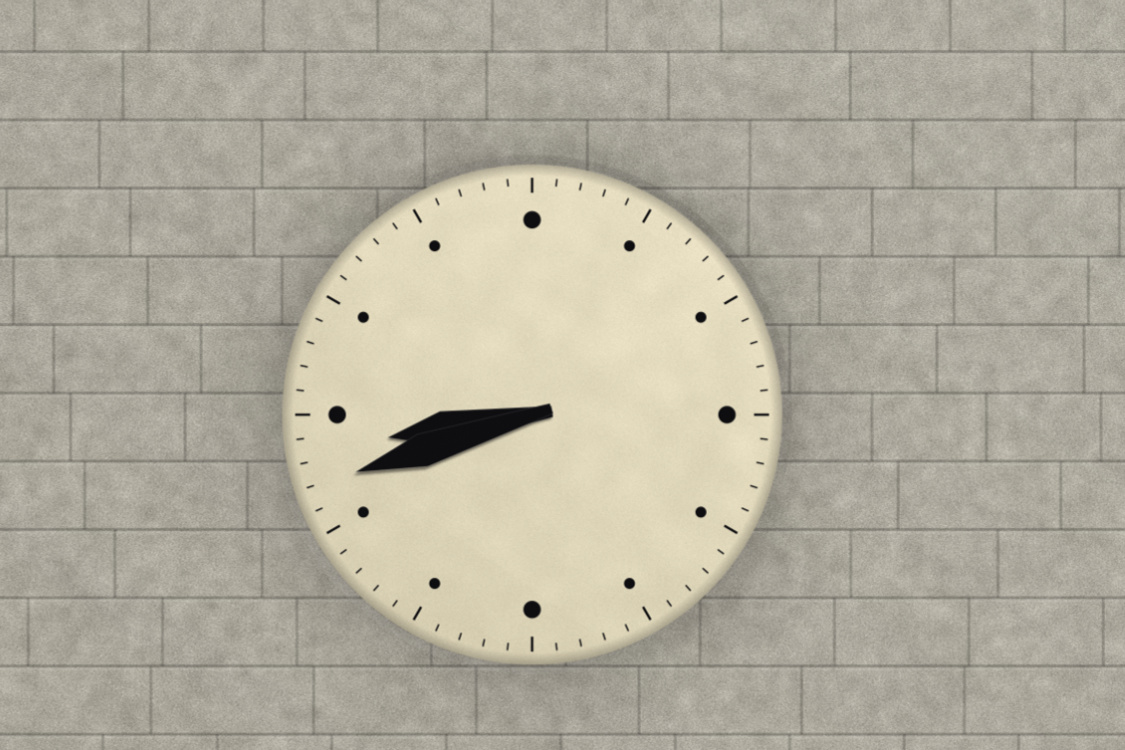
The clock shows 8.42
